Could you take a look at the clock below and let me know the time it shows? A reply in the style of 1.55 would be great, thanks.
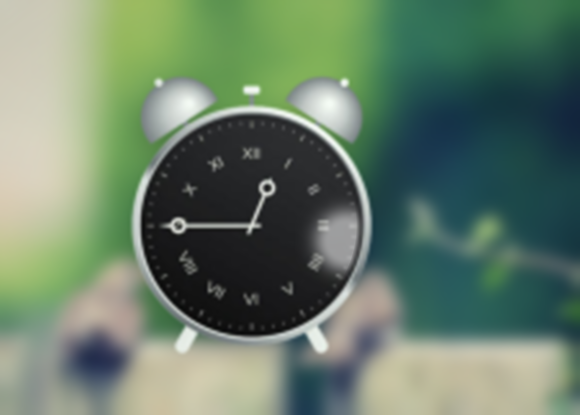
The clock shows 12.45
